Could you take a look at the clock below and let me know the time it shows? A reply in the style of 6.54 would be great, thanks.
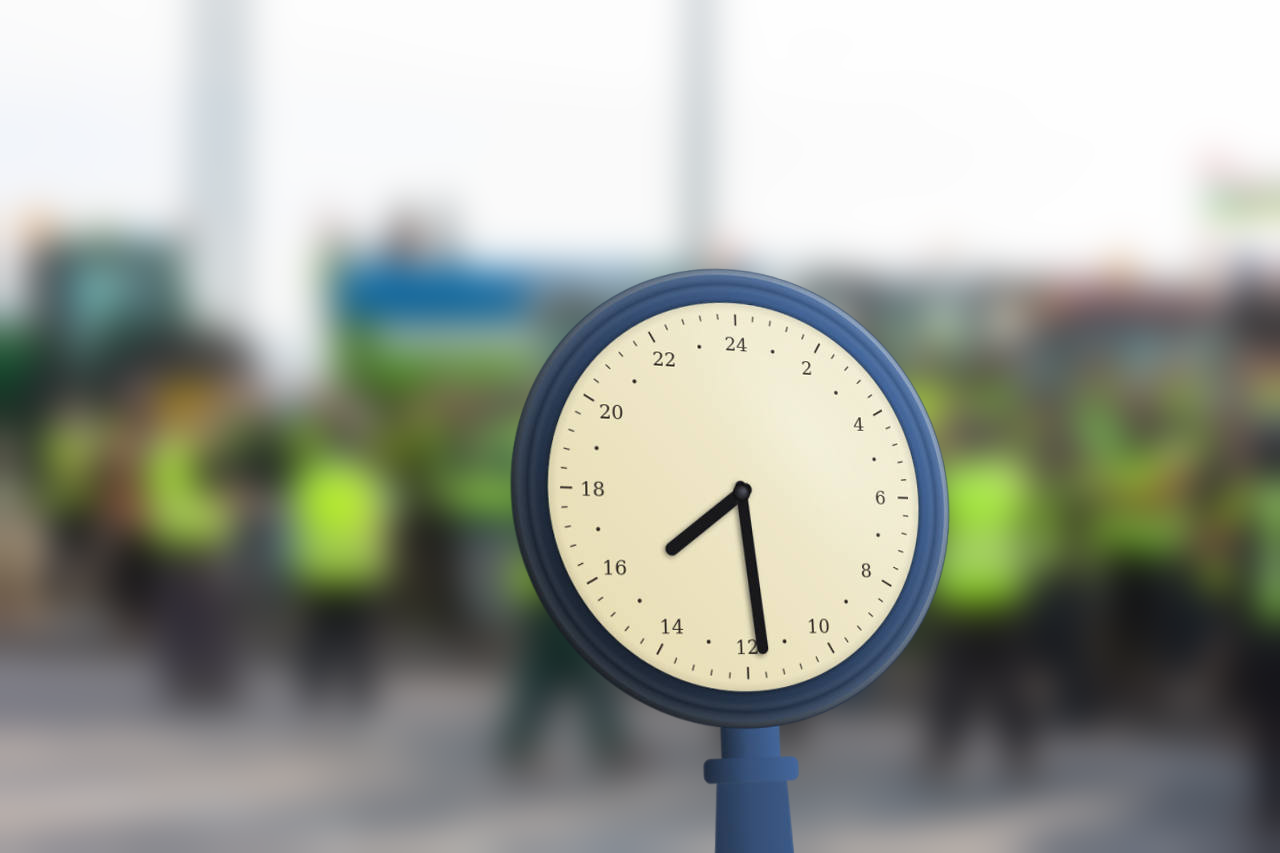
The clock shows 15.29
